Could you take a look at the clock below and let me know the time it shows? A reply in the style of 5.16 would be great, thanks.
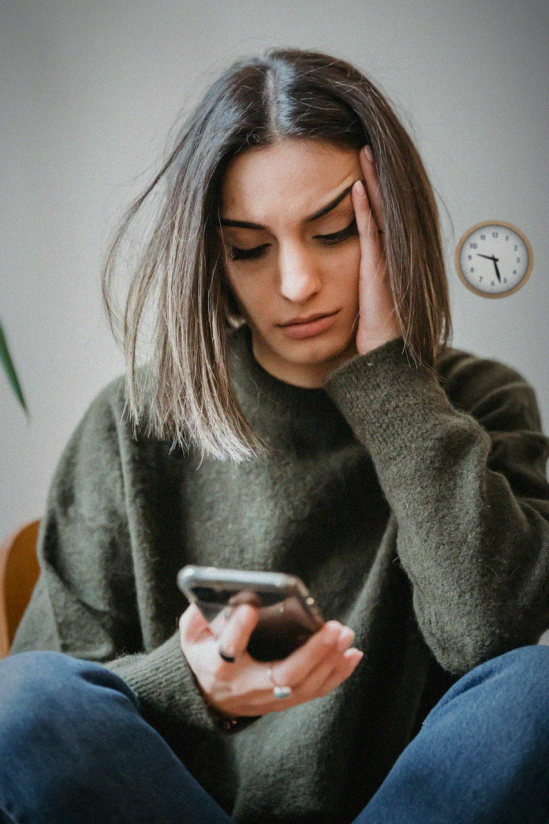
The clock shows 9.27
